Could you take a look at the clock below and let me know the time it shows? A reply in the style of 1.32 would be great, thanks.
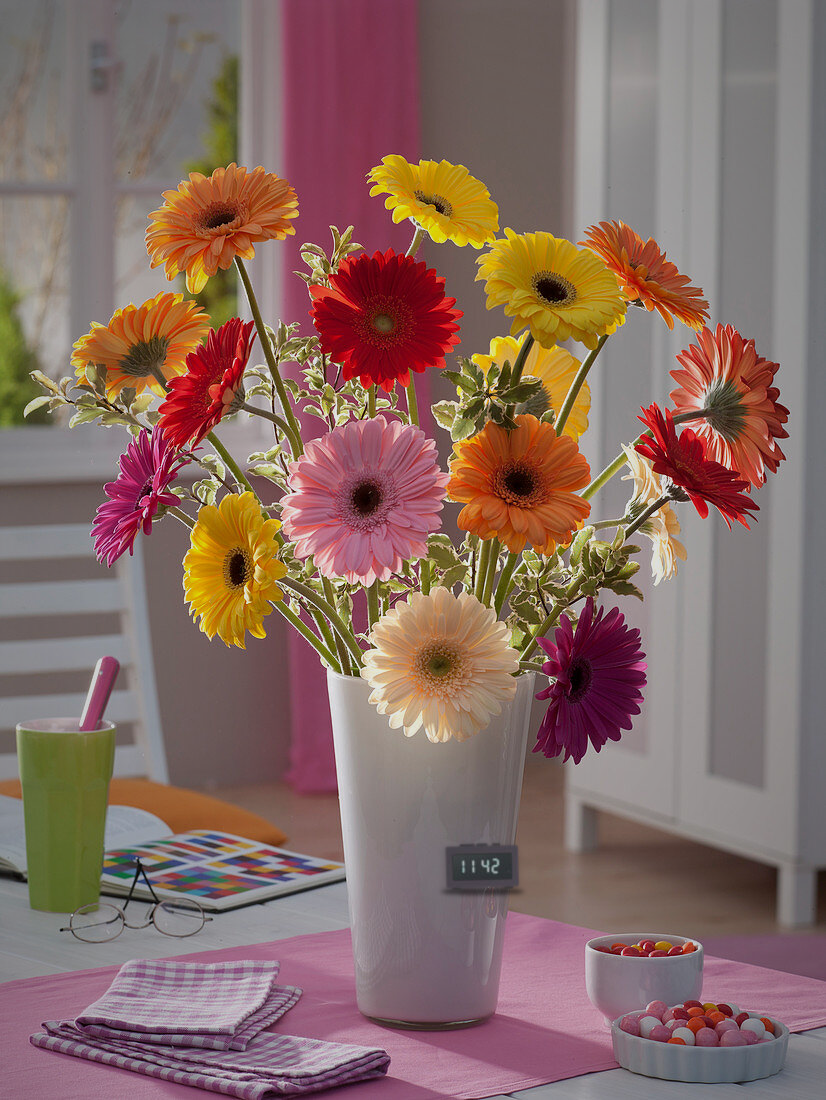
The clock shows 11.42
